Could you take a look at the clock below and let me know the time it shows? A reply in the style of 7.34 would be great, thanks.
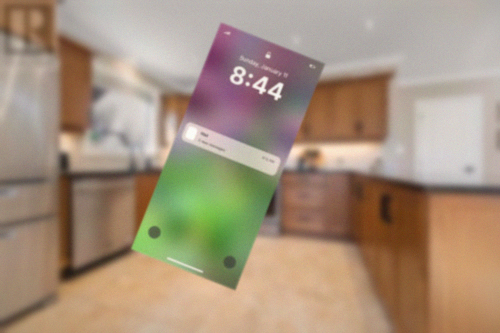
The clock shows 8.44
